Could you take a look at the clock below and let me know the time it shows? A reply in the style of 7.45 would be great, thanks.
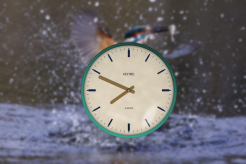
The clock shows 7.49
